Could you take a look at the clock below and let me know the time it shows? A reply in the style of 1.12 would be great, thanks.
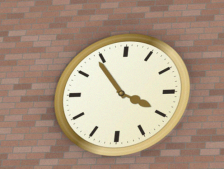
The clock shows 3.54
